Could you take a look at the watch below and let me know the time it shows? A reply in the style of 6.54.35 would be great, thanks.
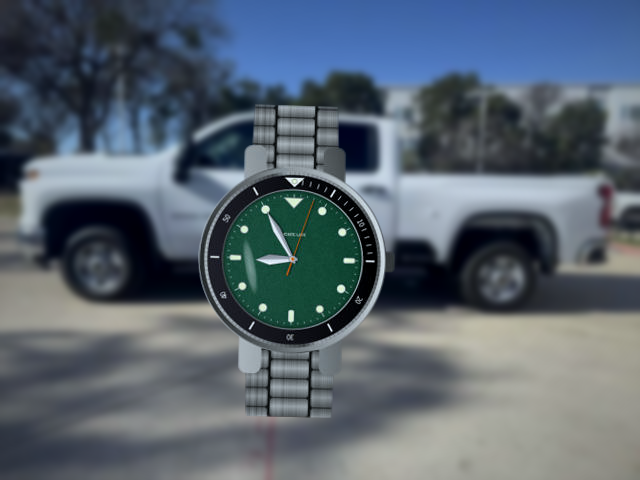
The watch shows 8.55.03
